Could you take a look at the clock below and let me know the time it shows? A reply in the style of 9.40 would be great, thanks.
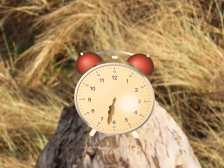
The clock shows 6.32
